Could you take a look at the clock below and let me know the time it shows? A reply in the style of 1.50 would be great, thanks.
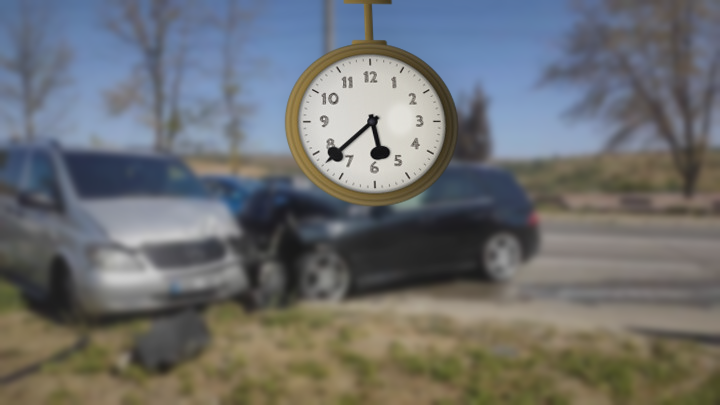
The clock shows 5.38
